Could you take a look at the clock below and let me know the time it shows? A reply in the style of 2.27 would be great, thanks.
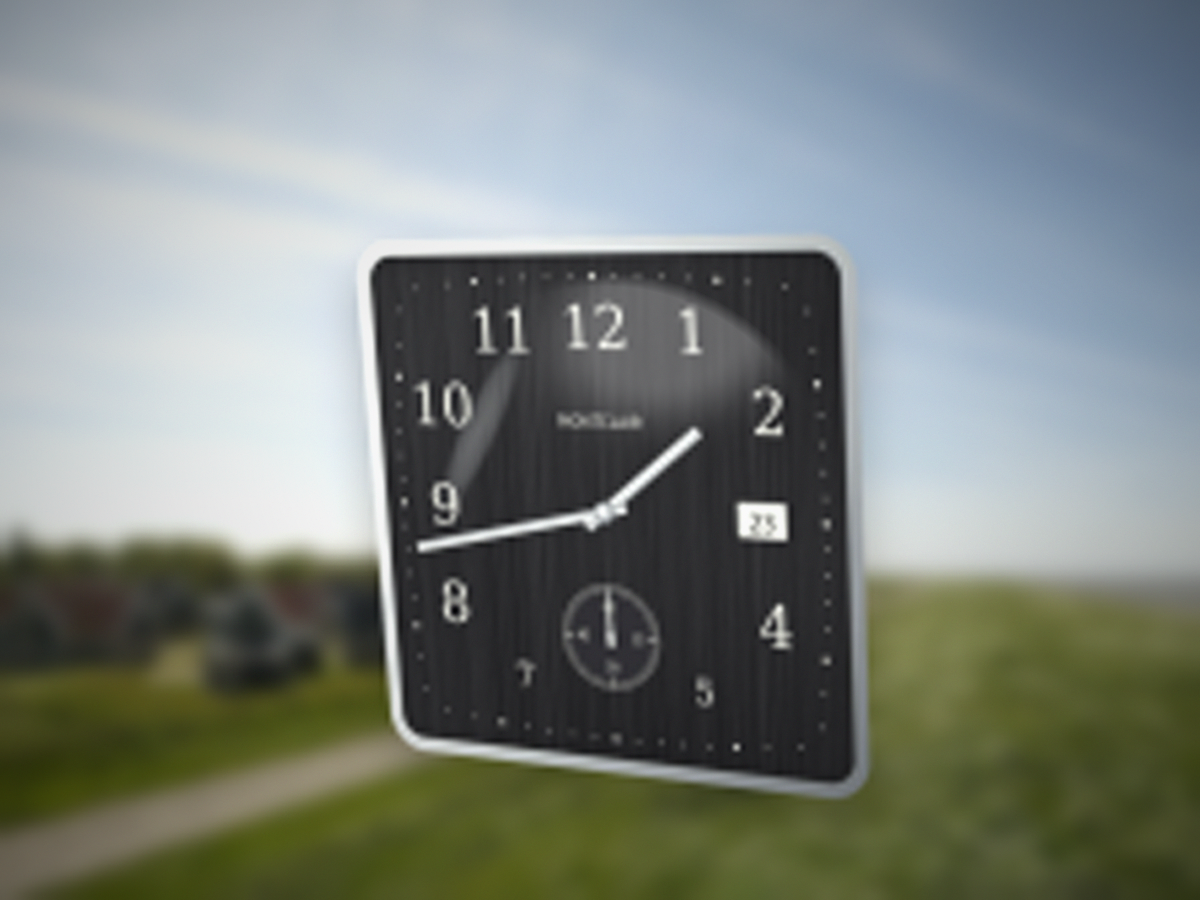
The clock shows 1.43
